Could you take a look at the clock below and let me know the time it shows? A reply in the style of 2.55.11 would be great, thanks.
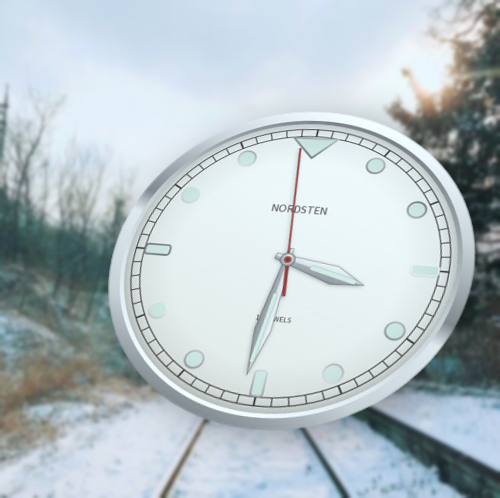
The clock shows 3.30.59
